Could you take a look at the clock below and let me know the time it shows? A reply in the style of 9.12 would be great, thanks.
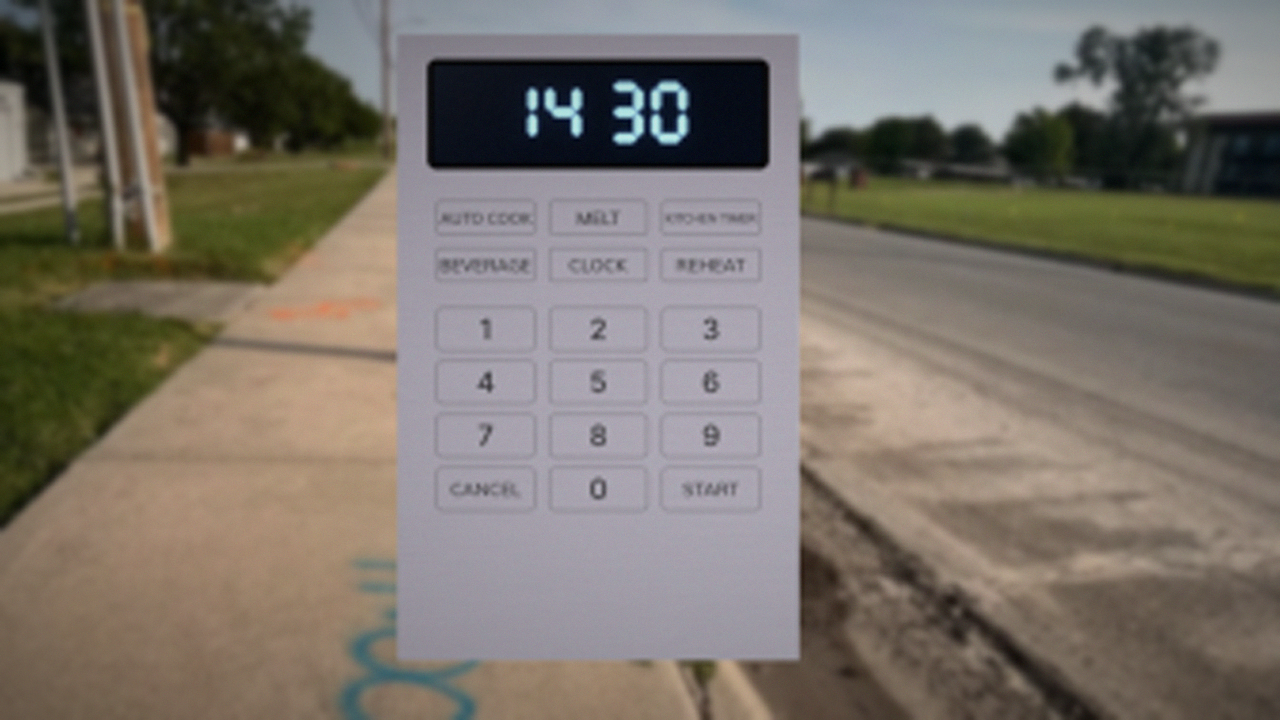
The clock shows 14.30
